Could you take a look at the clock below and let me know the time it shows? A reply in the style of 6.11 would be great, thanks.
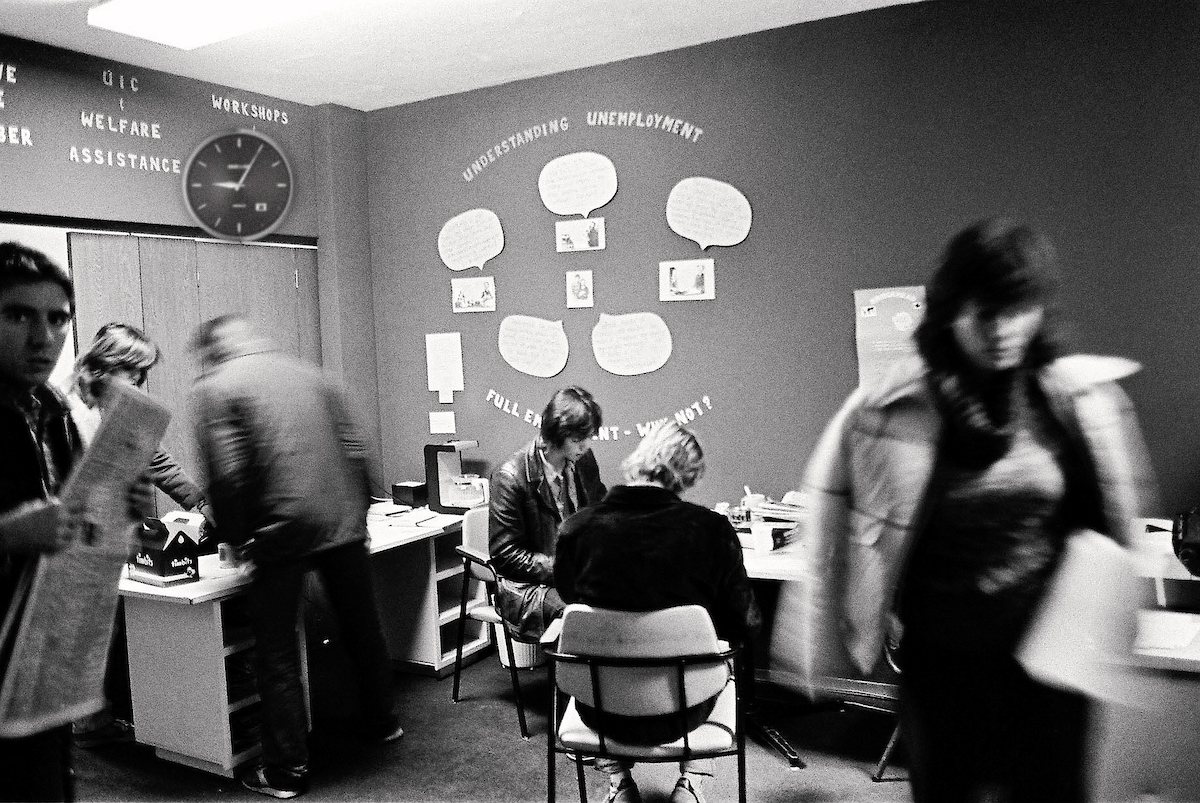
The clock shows 9.05
